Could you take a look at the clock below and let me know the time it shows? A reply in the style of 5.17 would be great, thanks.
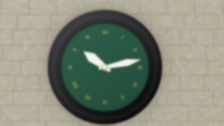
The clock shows 10.13
